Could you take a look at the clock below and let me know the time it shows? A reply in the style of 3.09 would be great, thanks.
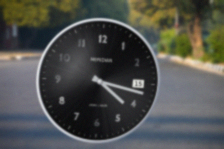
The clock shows 4.17
